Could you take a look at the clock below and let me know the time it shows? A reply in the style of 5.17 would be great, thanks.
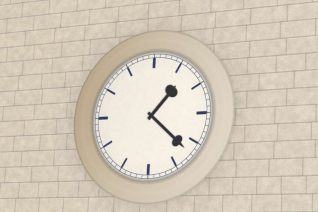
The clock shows 1.22
